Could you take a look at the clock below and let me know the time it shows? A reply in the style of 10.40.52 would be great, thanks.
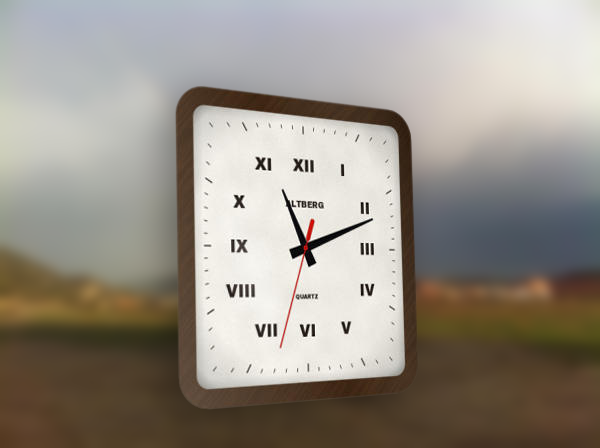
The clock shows 11.11.33
